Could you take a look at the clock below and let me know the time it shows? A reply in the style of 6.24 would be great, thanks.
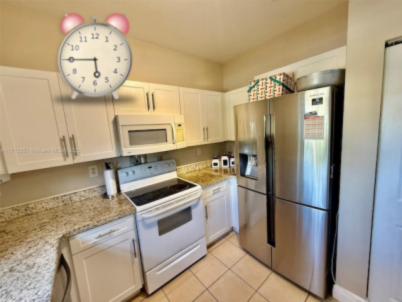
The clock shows 5.45
